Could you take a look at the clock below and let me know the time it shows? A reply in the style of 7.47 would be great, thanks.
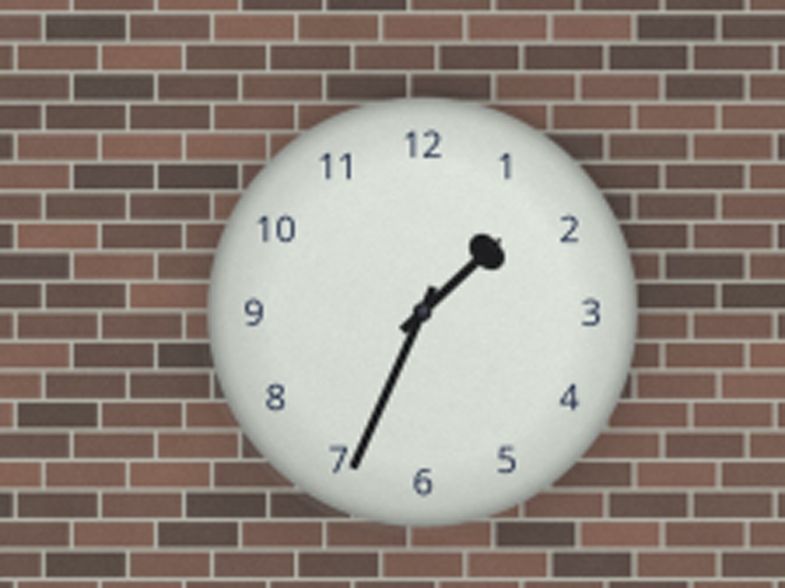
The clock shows 1.34
